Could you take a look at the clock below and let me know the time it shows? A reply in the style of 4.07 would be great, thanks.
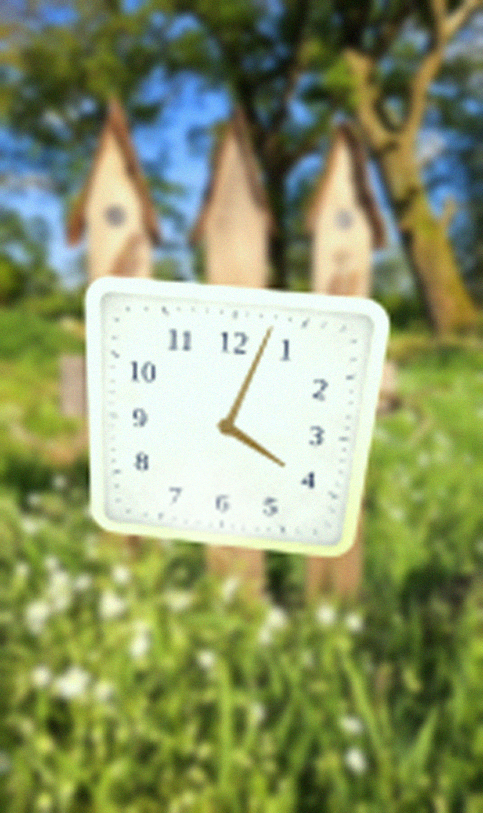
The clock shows 4.03
